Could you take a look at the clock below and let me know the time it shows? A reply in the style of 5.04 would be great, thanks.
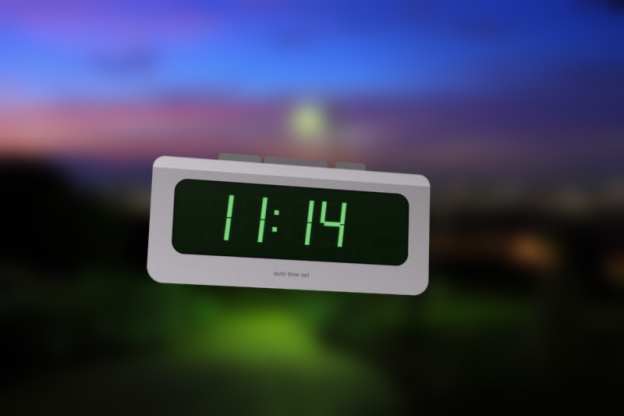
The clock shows 11.14
